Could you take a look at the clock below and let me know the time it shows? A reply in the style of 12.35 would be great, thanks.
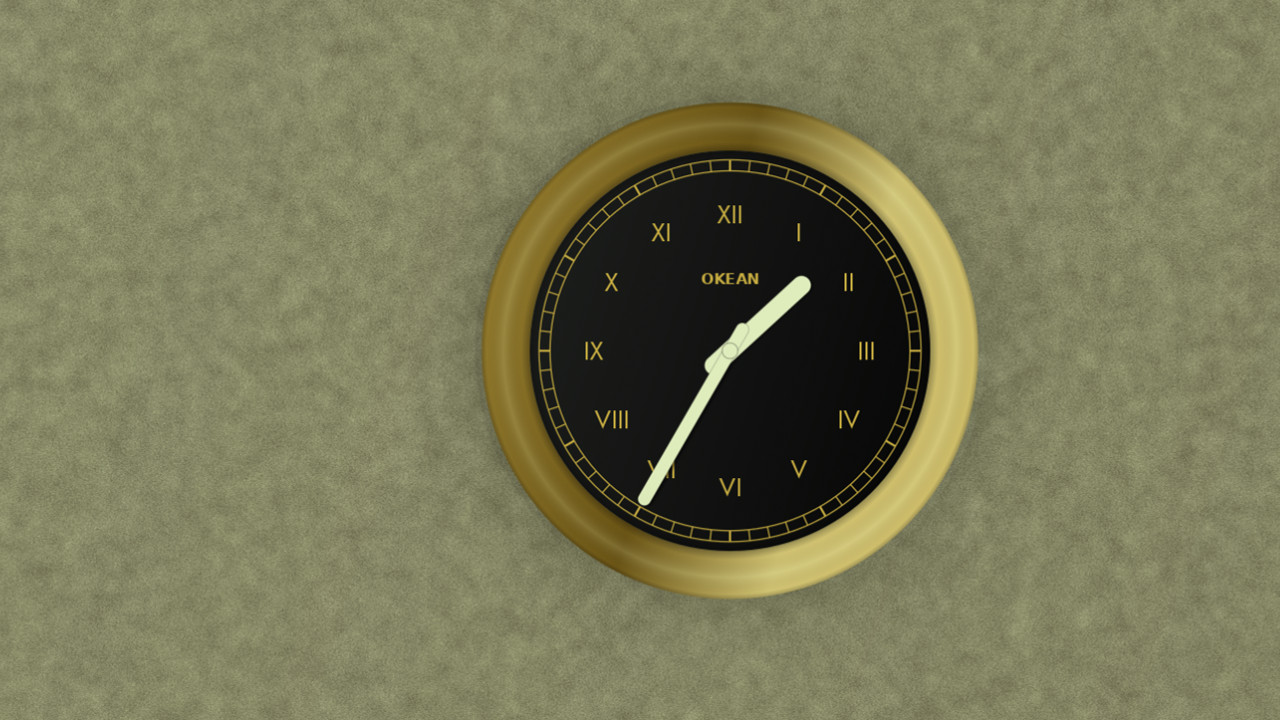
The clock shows 1.35
